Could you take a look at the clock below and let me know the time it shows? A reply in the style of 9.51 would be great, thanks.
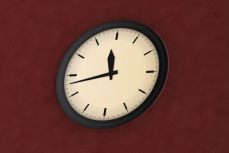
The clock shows 11.43
